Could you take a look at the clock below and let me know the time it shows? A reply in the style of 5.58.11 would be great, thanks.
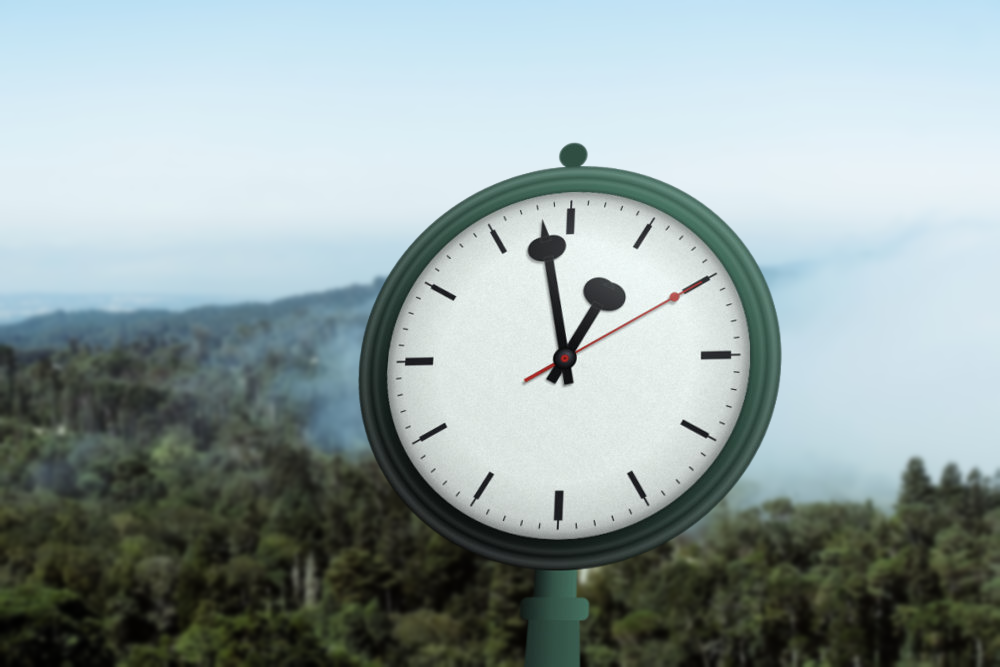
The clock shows 12.58.10
